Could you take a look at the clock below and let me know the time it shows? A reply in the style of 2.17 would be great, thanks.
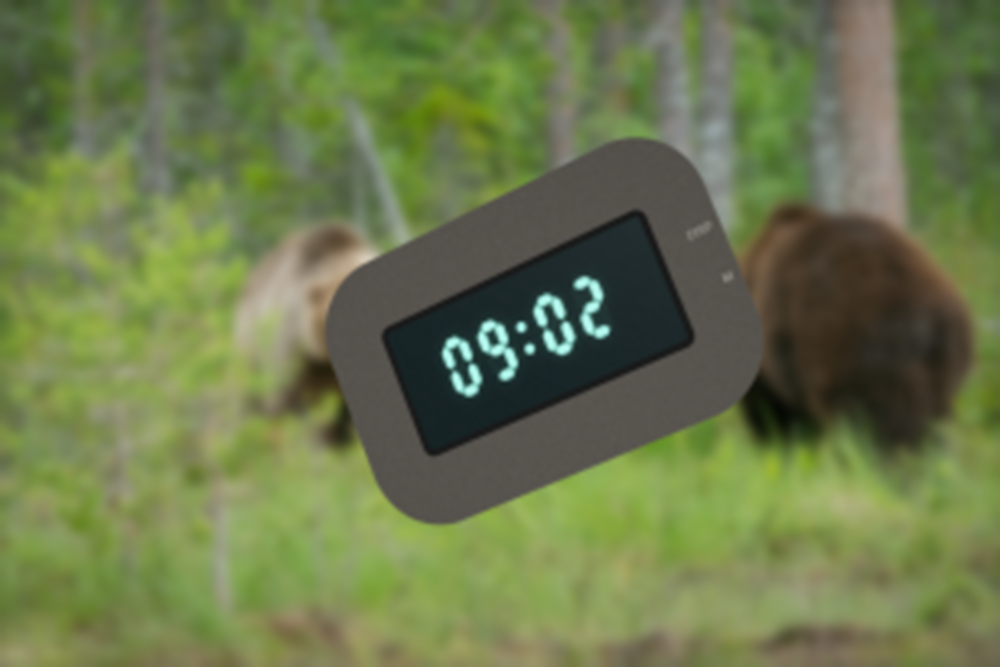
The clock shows 9.02
